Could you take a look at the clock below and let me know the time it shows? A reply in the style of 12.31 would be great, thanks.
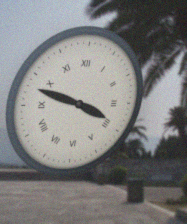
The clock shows 3.48
